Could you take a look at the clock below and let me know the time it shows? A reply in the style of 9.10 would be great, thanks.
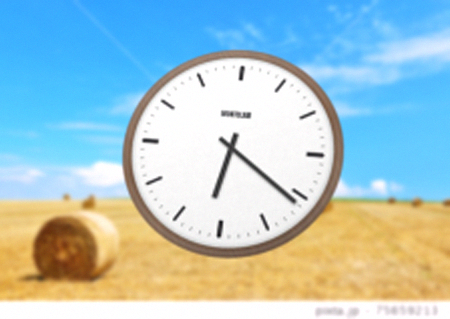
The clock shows 6.21
